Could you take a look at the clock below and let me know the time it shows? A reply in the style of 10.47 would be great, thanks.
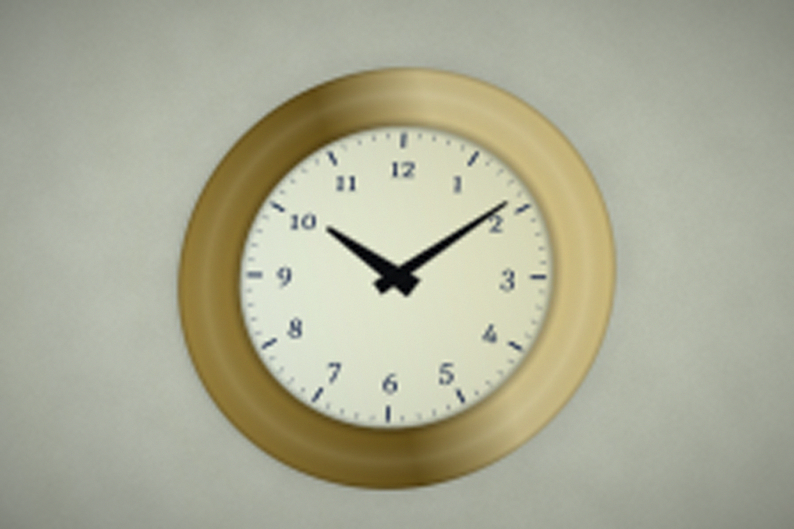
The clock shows 10.09
